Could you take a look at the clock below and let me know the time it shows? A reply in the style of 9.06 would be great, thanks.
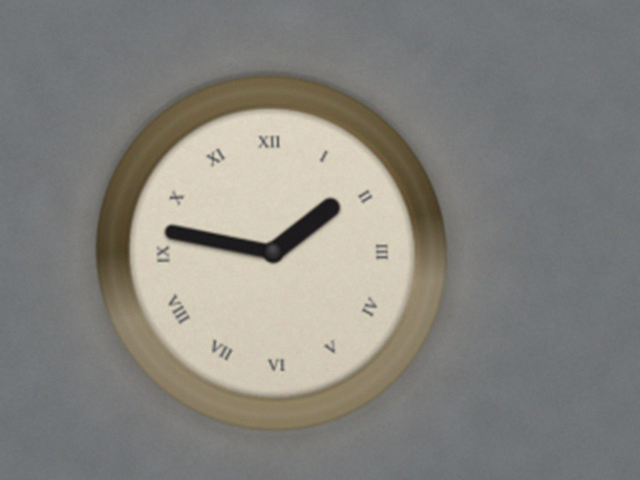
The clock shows 1.47
